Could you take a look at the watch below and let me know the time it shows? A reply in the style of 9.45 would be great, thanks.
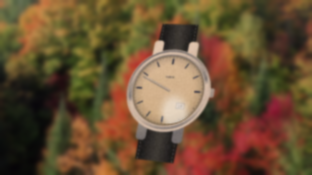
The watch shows 9.49
